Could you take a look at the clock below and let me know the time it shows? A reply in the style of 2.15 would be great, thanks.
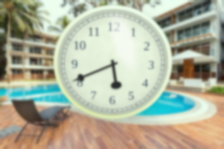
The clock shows 5.41
